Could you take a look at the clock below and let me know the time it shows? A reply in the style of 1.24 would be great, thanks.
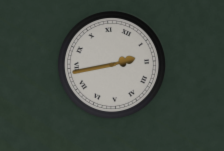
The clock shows 1.39
